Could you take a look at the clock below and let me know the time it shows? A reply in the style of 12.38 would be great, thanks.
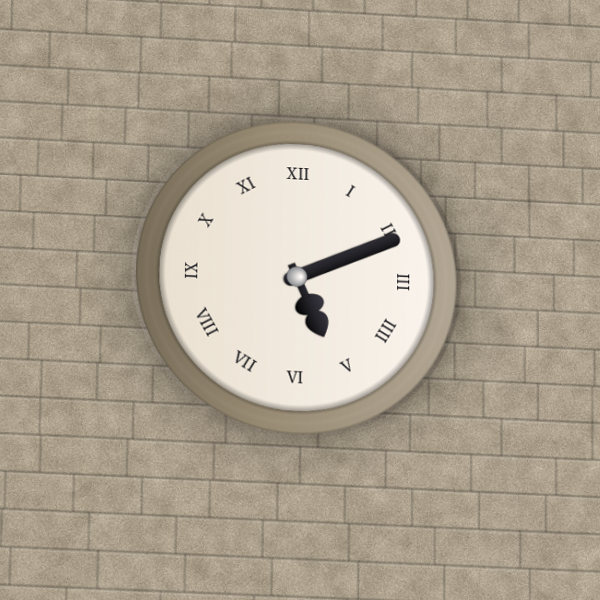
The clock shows 5.11
